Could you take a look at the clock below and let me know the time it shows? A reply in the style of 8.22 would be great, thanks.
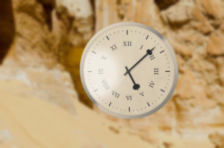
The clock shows 5.08
